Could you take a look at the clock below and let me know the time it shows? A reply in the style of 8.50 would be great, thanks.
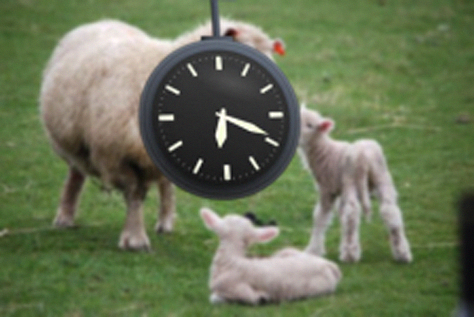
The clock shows 6.19
